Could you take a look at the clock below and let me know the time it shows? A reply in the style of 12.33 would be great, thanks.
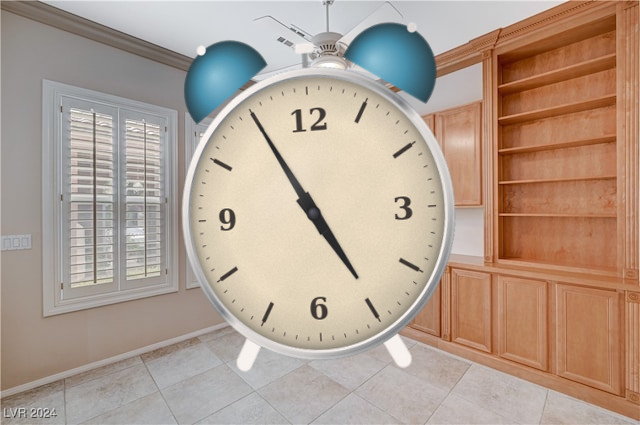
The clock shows 4.55
